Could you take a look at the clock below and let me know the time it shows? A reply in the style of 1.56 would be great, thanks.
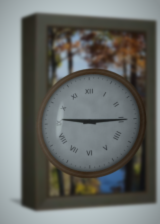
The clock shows 9.15
